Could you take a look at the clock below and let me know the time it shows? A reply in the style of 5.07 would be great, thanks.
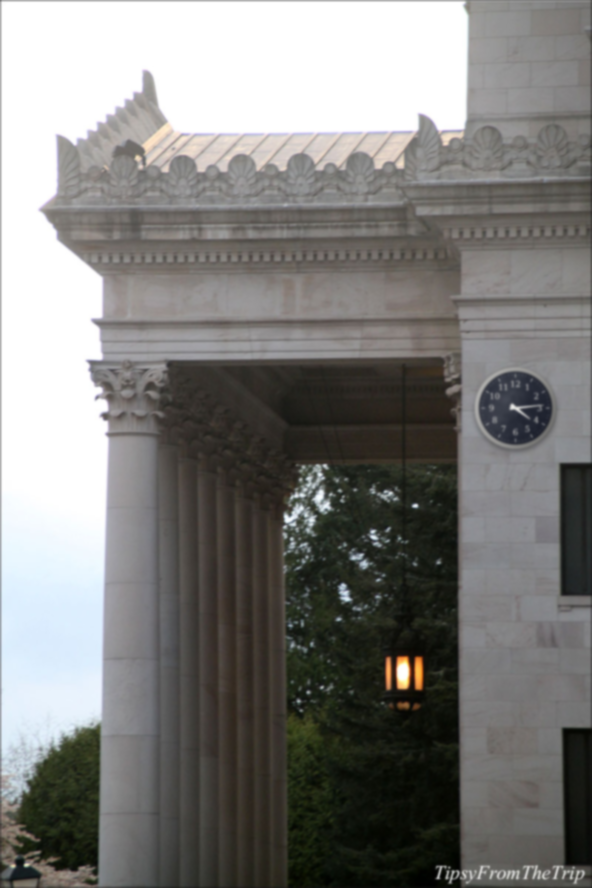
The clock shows 4.14
